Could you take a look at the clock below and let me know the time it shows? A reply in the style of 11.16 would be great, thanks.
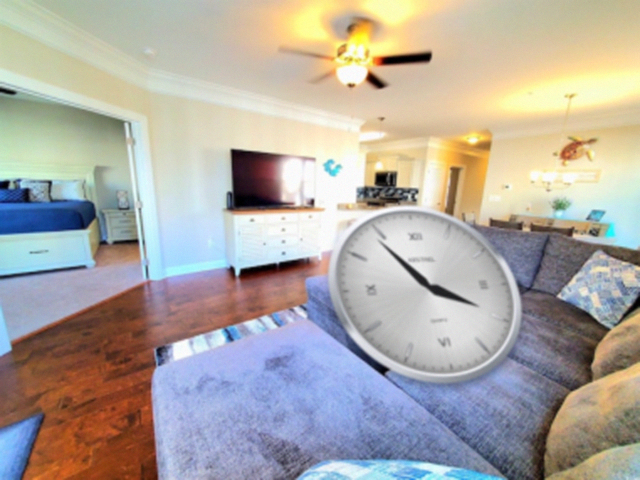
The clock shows 3.54
